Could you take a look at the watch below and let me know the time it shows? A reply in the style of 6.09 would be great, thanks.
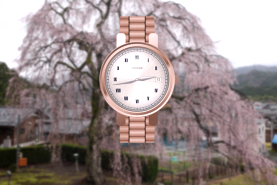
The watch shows 2.43
